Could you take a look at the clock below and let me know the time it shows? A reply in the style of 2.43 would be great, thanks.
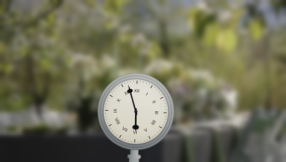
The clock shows 5.57
